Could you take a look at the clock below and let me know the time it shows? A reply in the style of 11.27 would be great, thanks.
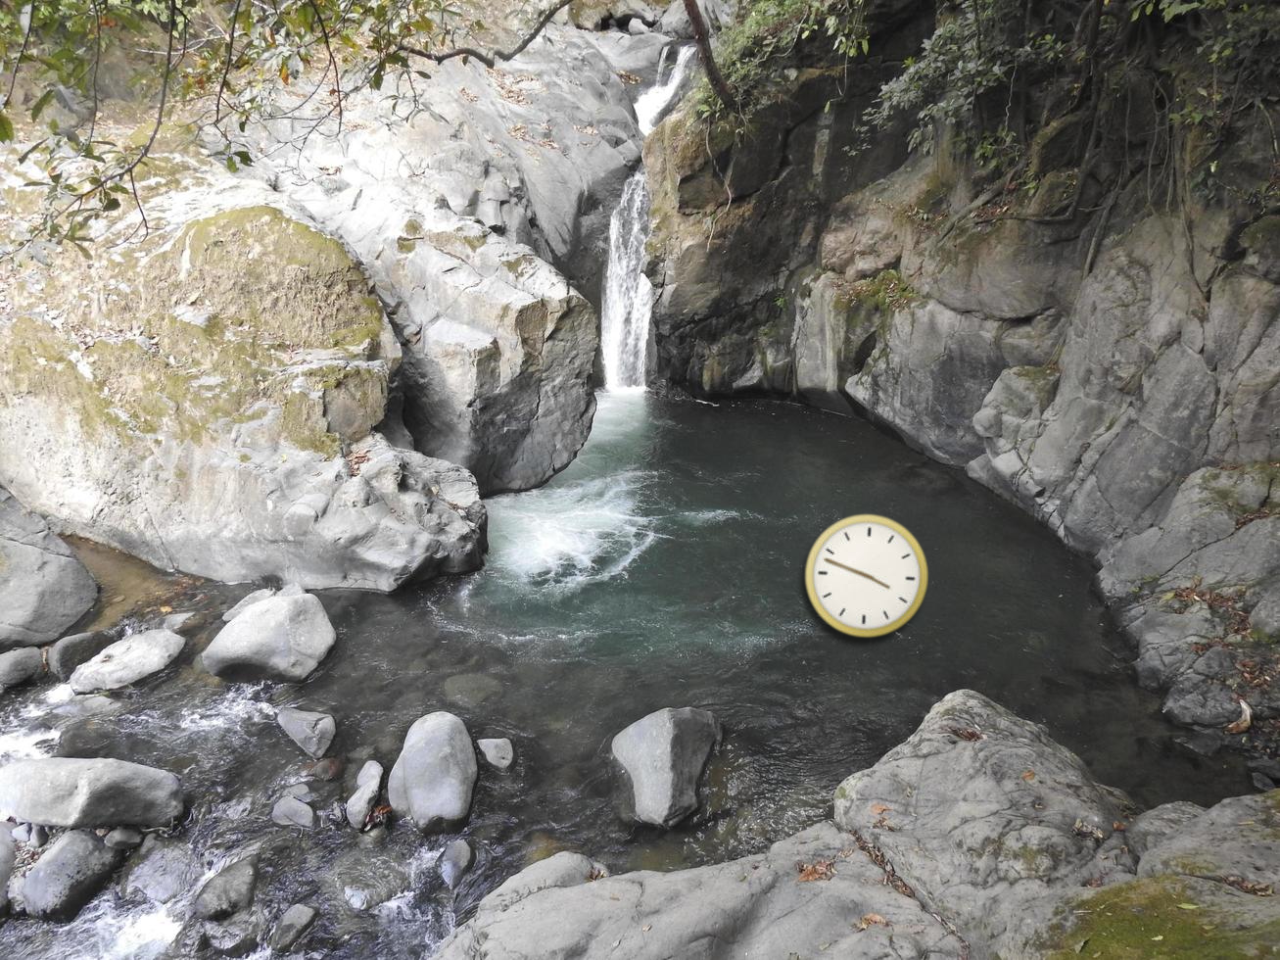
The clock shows 3.48
